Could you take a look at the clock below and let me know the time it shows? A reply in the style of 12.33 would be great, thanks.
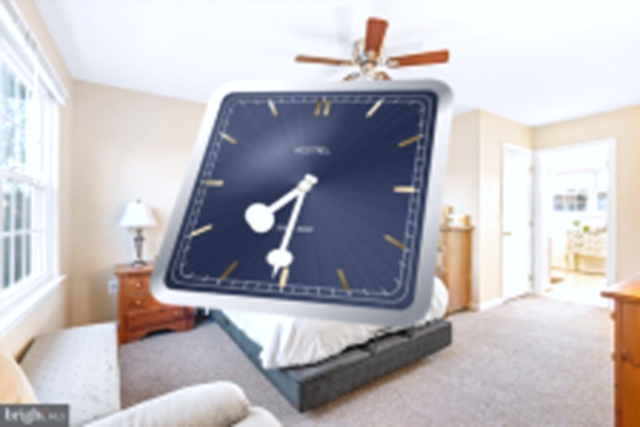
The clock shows 7.31
